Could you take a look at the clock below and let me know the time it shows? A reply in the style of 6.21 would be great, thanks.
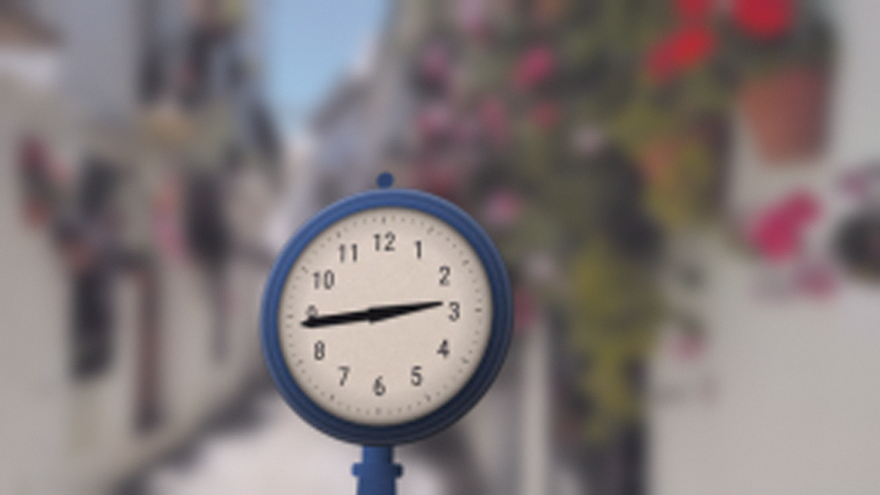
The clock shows 2.44
